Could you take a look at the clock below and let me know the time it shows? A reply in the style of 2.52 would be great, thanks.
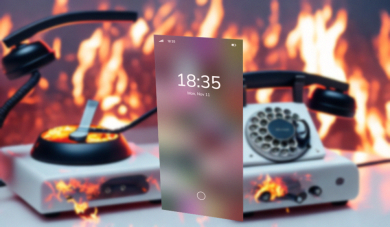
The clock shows 18.35
